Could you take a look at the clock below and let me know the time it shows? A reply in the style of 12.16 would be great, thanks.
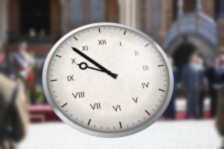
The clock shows 9.53
